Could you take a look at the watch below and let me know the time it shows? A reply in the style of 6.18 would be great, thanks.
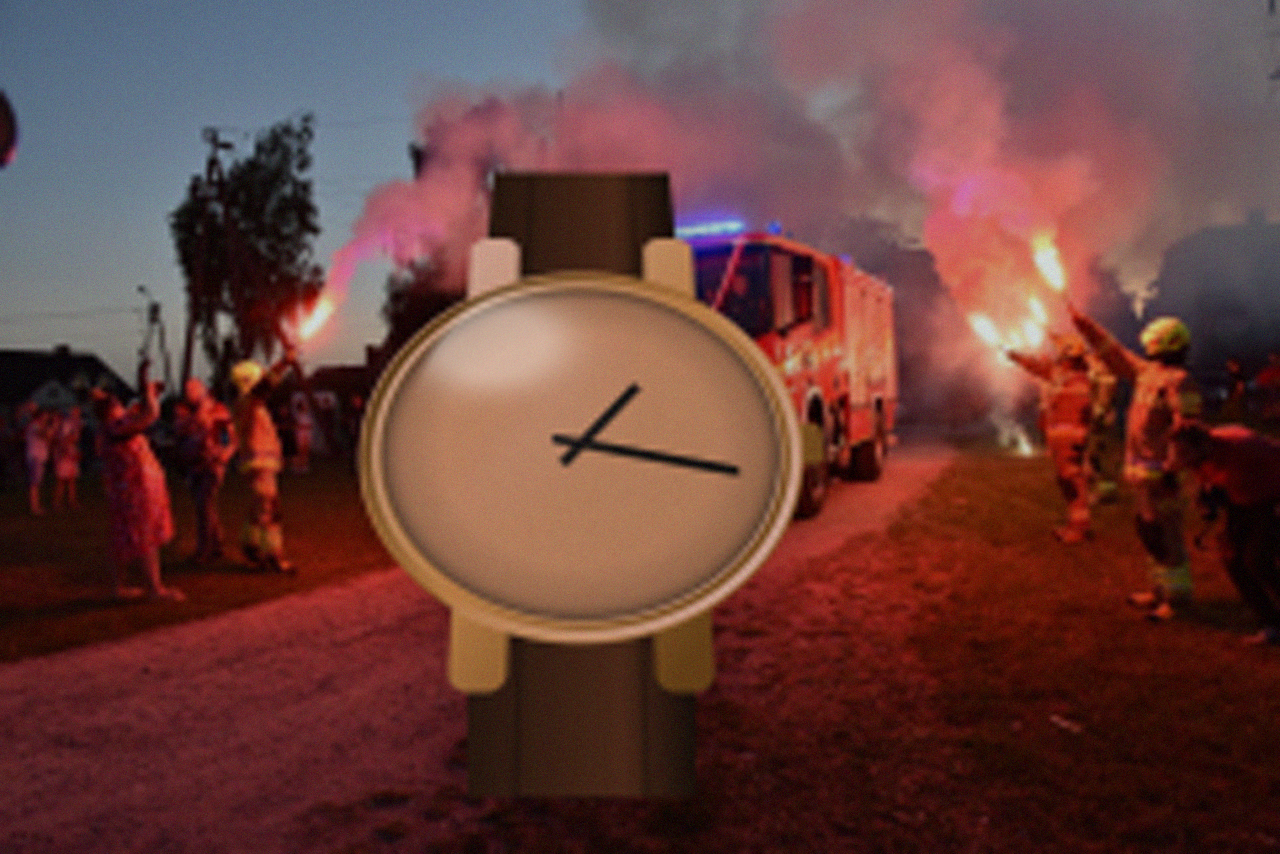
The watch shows 1.17
